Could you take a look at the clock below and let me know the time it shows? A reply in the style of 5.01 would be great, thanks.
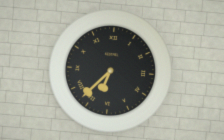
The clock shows 6.37
